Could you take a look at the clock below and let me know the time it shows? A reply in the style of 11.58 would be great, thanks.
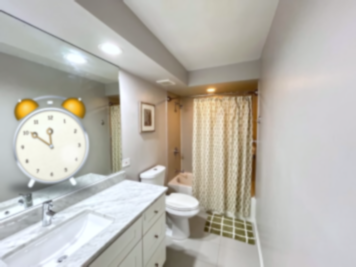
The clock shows 11.51
